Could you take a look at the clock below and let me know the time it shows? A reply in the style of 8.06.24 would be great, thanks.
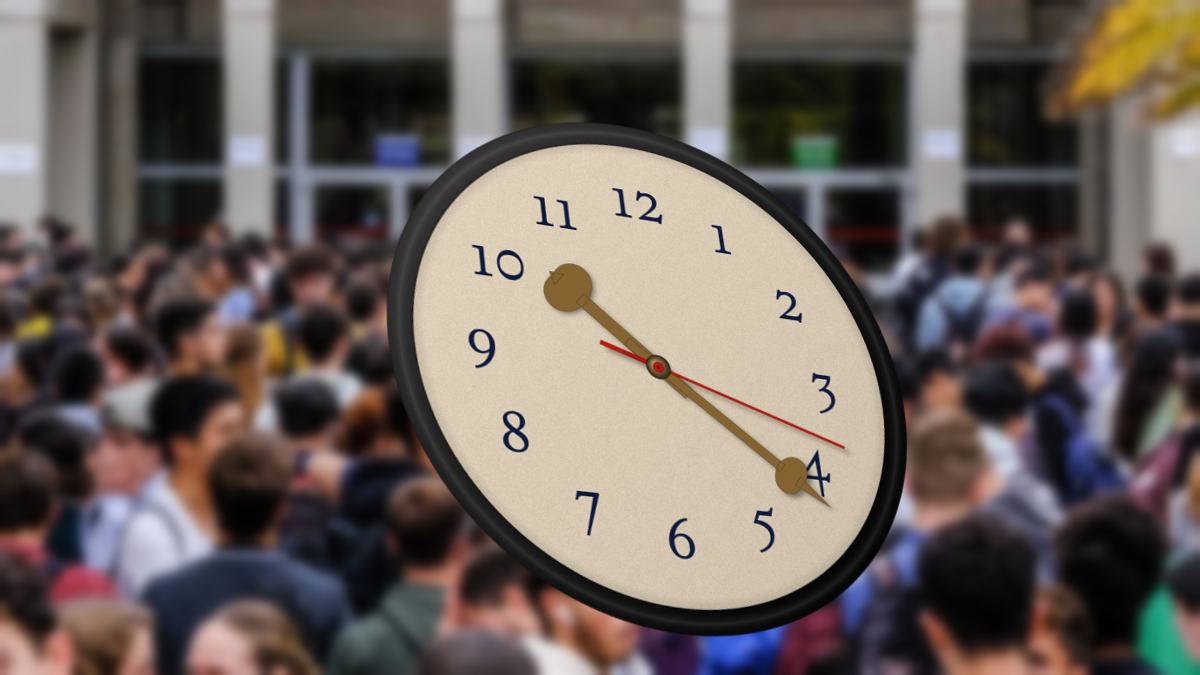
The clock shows 10.21.18
